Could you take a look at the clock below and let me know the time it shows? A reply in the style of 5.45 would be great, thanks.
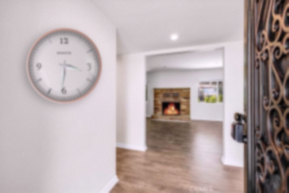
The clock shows 3.31
